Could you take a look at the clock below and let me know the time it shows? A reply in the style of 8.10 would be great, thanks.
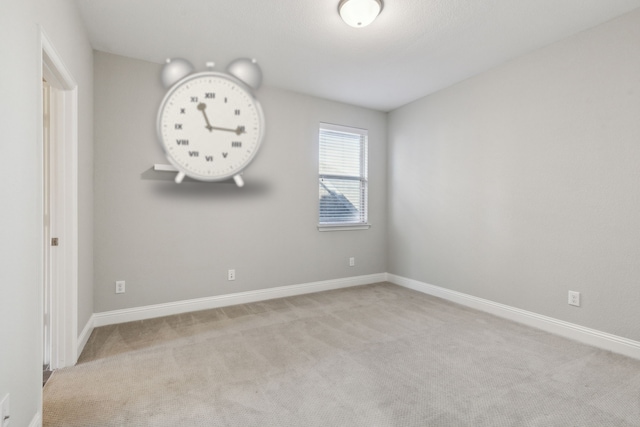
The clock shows 11.16
